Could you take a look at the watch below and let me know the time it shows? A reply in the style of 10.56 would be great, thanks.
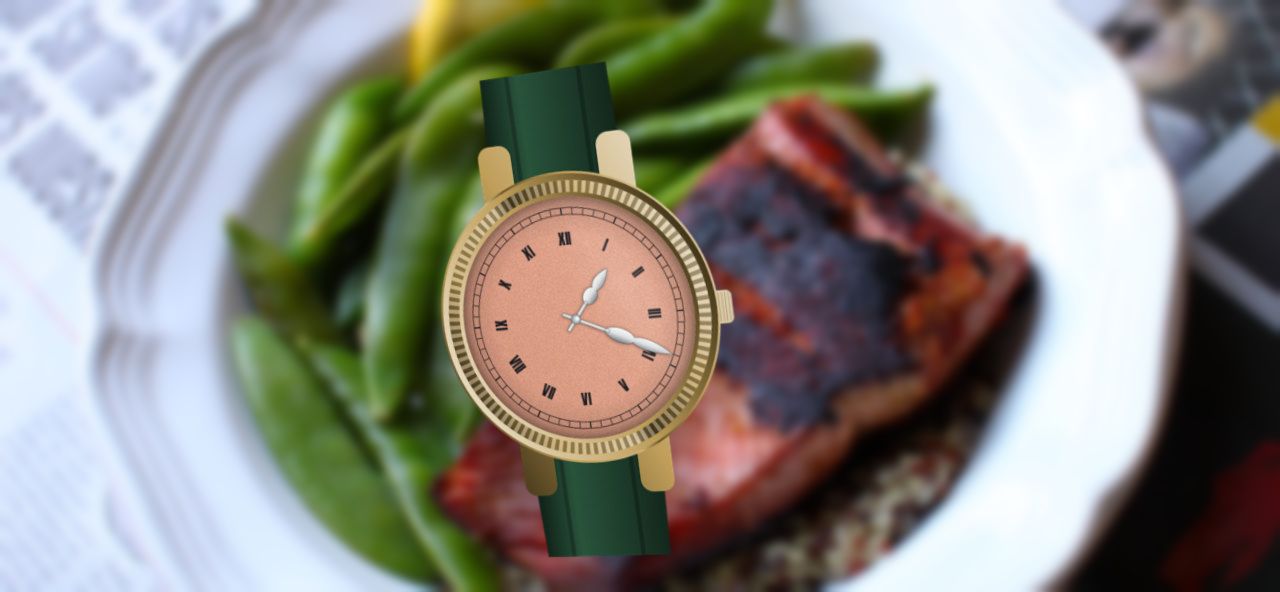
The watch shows 1.19
